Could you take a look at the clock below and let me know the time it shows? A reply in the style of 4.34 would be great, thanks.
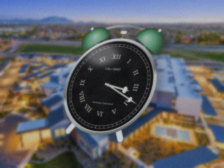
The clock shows 3.19
